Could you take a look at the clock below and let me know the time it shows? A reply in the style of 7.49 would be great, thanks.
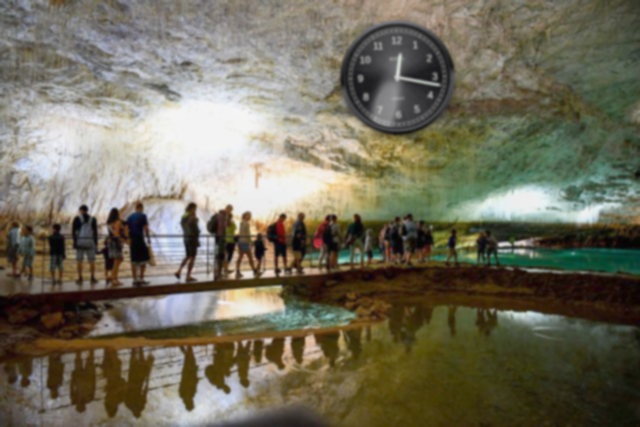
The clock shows 12.17
